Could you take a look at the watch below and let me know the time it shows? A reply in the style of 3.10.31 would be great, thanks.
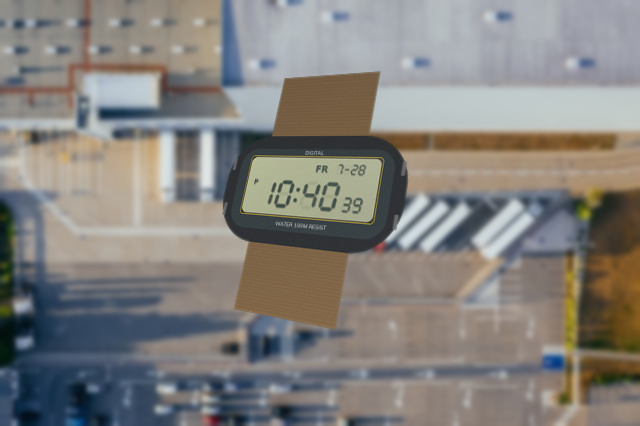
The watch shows 10.40.39
